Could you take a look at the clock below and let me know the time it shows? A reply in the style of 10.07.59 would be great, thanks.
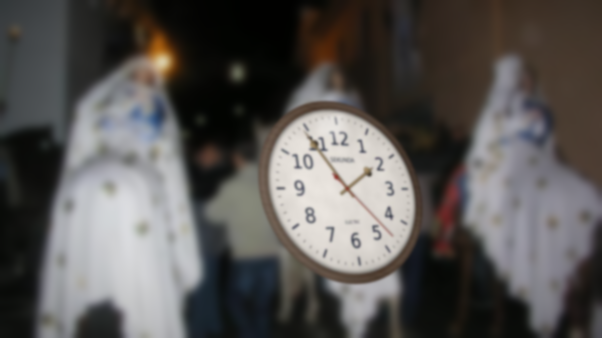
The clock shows 1.54.23
